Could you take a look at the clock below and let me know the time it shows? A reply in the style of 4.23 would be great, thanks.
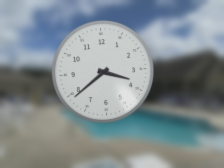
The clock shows 3.39
